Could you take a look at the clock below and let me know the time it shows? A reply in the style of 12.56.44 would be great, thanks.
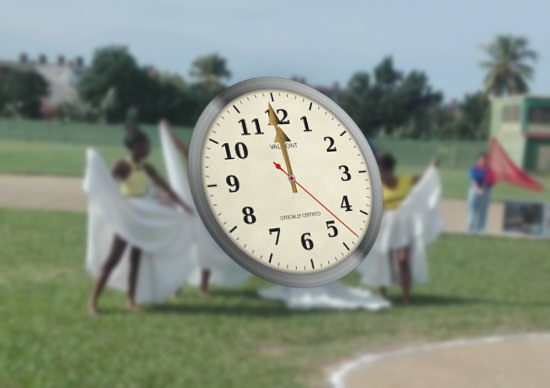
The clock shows 11.59.23
